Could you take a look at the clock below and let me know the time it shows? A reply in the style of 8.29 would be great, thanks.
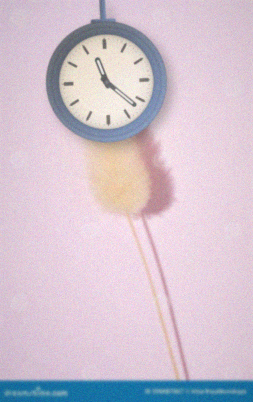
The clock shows 11.22
